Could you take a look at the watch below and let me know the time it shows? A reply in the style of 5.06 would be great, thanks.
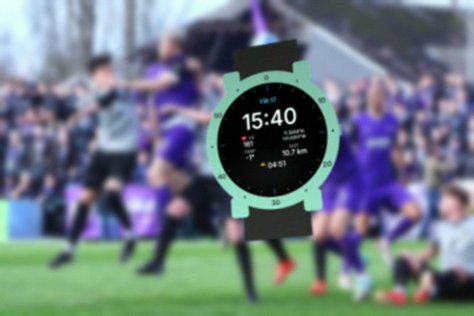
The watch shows 15.40
